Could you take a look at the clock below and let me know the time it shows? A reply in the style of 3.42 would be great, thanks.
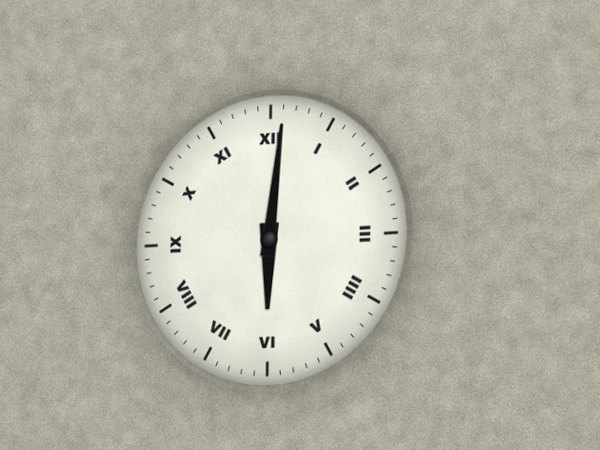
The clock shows 6.01
